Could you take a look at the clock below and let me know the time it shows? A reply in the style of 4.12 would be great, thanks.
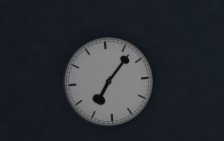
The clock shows 7.07
